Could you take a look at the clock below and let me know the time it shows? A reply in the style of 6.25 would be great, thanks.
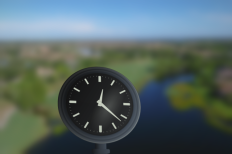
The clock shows 12.22
